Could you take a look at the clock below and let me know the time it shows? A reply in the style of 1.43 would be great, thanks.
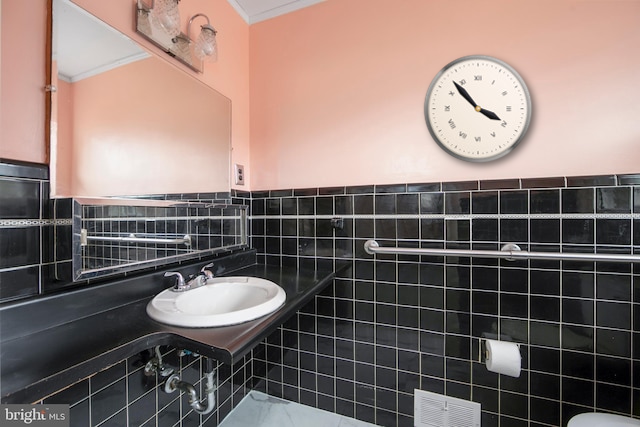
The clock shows 3.53
